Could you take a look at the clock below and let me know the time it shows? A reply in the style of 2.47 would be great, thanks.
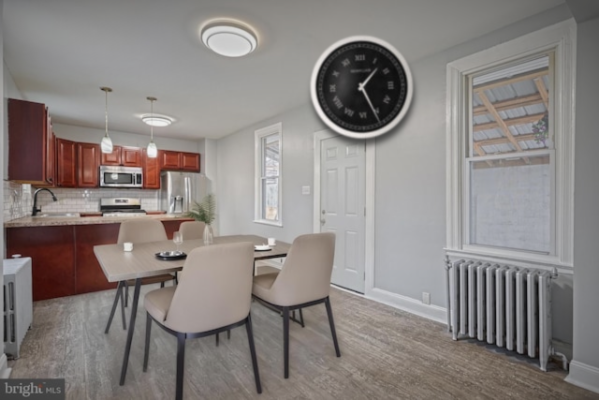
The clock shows 1.26
